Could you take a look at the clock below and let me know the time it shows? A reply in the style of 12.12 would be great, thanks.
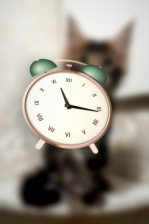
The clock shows 11.16
